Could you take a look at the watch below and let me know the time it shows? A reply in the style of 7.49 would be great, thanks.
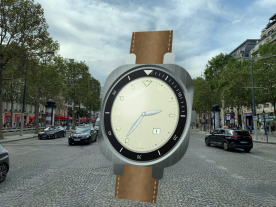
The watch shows 2.36
